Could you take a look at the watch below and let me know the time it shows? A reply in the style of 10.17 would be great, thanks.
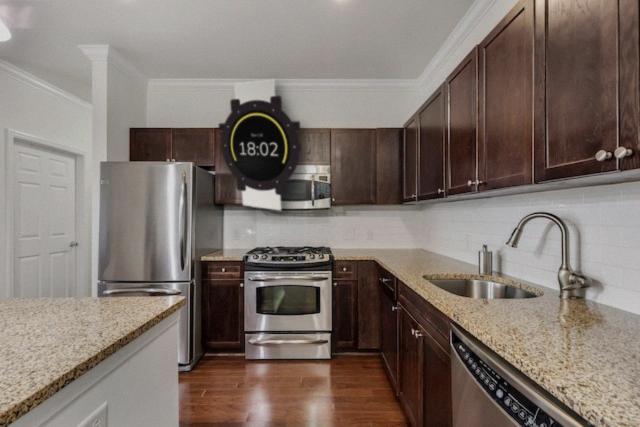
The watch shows 18.02
